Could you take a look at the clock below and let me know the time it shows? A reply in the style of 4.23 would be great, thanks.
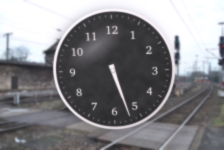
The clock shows 5.27
